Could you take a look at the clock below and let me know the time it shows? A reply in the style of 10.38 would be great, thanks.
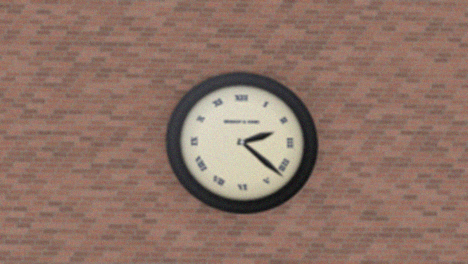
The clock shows 2.22
